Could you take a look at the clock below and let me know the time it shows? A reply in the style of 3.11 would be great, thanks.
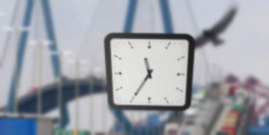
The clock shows 11.35
